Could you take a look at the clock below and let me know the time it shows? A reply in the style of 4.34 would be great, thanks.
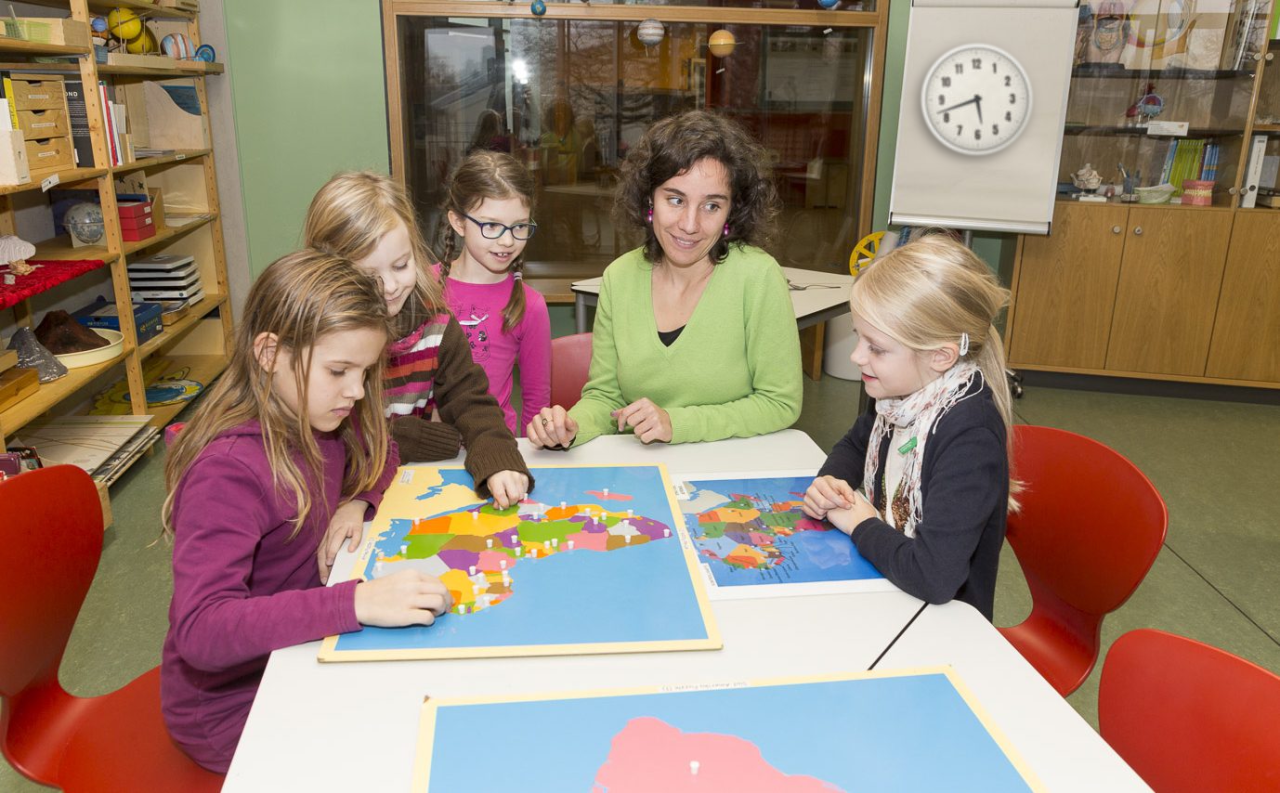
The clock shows 5.42
